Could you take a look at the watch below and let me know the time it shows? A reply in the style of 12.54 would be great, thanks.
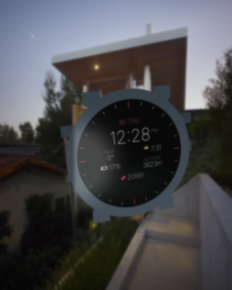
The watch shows 12.28
